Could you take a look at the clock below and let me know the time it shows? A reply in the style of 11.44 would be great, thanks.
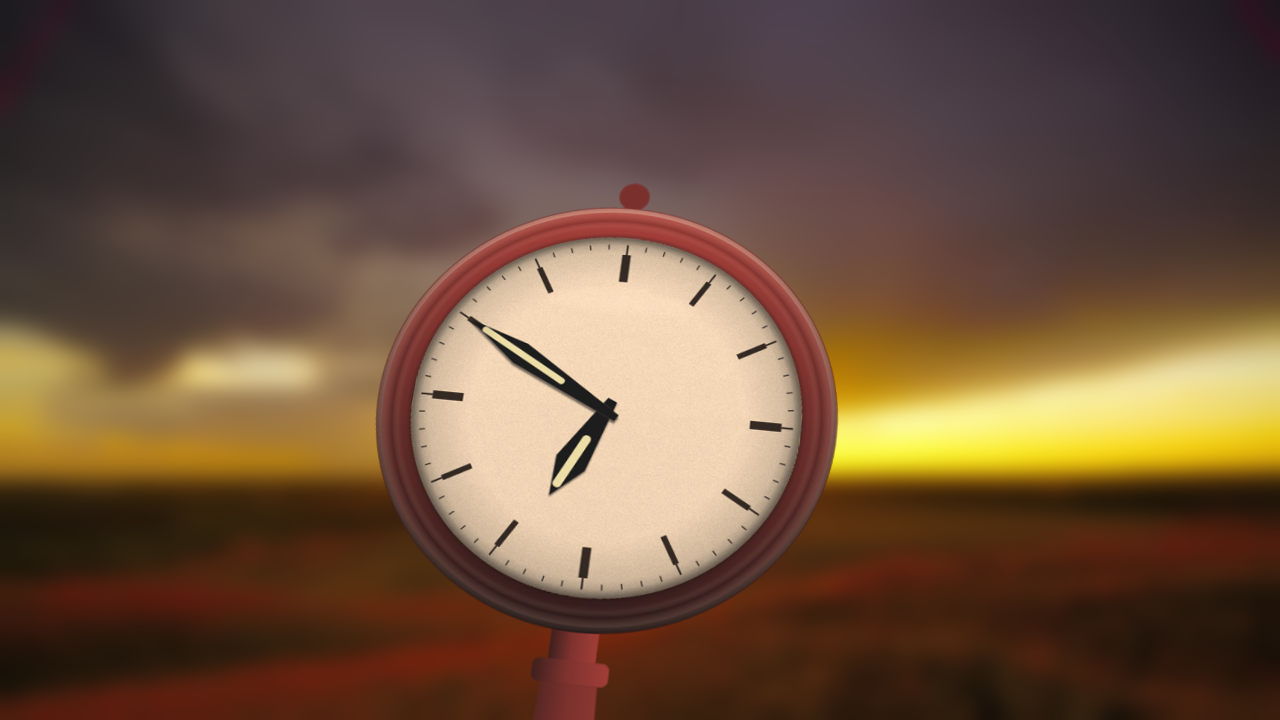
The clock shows 6.50
